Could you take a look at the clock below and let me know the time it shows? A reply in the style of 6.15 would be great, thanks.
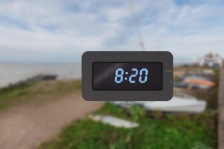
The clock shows 8.20
